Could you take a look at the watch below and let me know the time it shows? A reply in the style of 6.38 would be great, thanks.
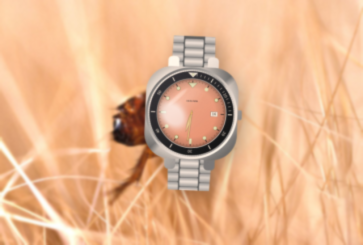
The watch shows 6.31
